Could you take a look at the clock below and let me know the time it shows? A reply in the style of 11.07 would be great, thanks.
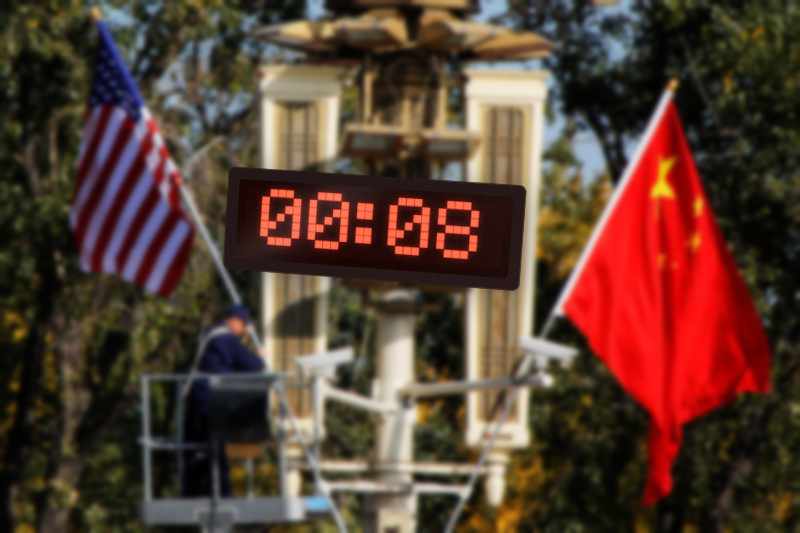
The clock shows 0.08
